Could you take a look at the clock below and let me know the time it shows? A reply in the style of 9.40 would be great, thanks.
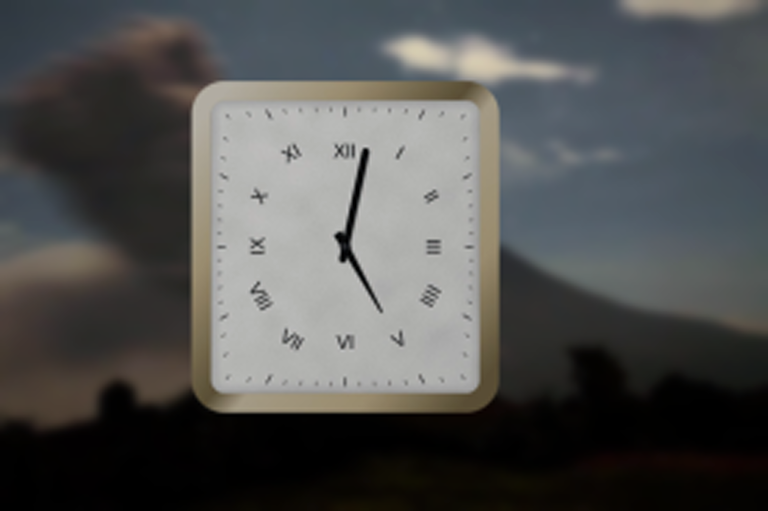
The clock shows 5.02
